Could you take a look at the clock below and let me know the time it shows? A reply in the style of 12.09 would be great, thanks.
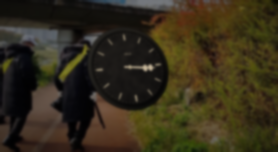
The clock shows 3.16
